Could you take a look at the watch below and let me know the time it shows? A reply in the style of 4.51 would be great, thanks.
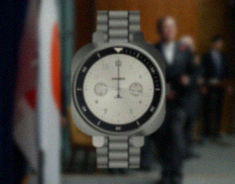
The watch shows 9.17
